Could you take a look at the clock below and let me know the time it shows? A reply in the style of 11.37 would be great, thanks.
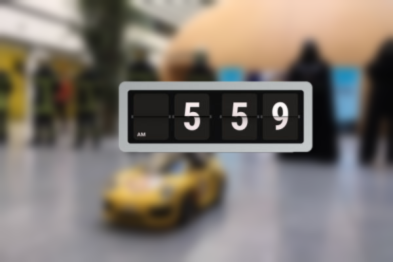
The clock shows 5.59
